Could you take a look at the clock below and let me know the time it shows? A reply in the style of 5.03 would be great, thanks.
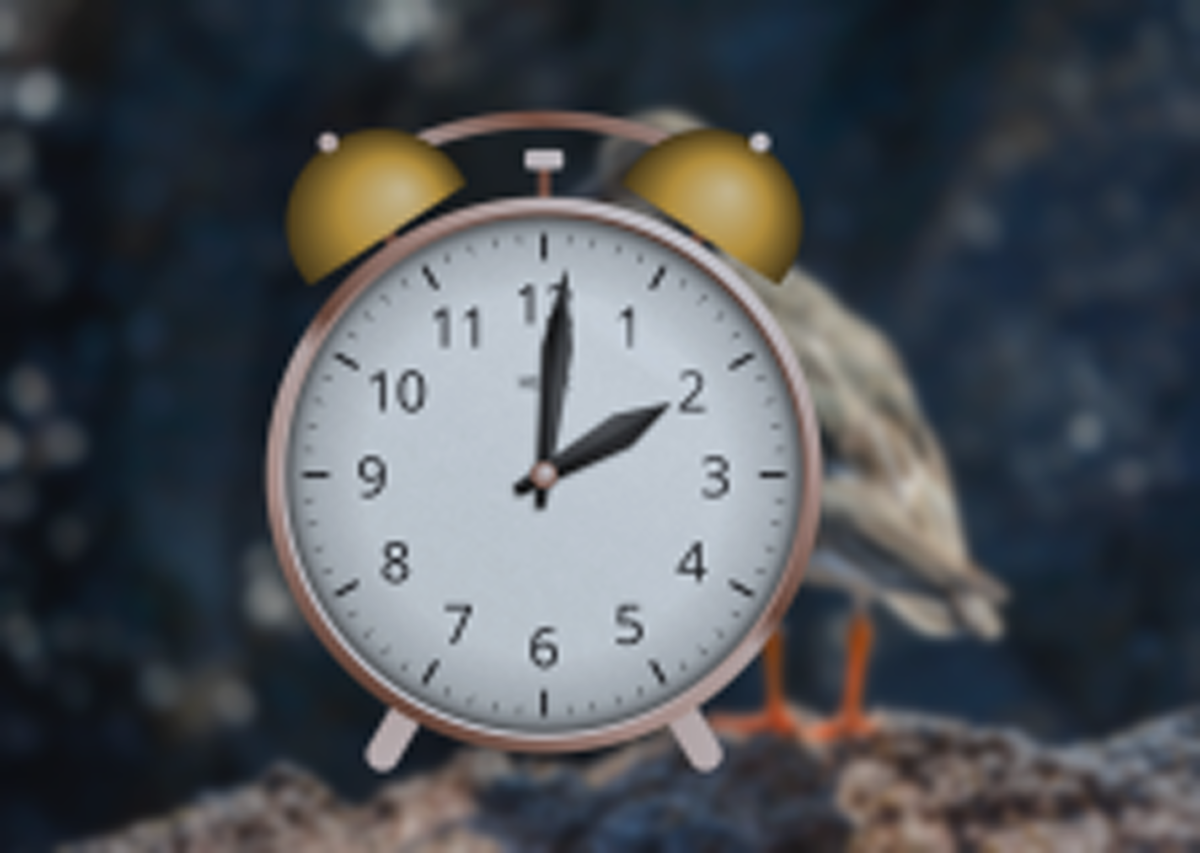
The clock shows 2.01
